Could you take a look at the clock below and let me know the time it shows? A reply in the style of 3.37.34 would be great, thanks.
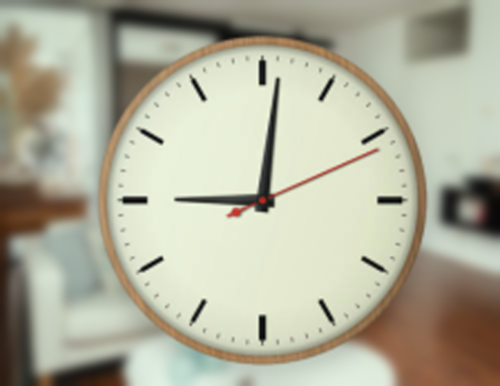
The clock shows 9.01.11
